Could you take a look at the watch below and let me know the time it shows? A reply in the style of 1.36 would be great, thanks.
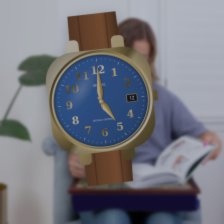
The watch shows 5.00
